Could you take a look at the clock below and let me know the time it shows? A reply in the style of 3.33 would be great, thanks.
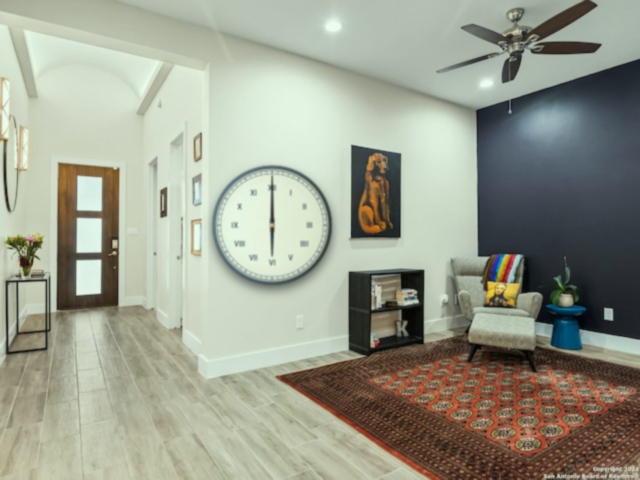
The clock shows 6.00
